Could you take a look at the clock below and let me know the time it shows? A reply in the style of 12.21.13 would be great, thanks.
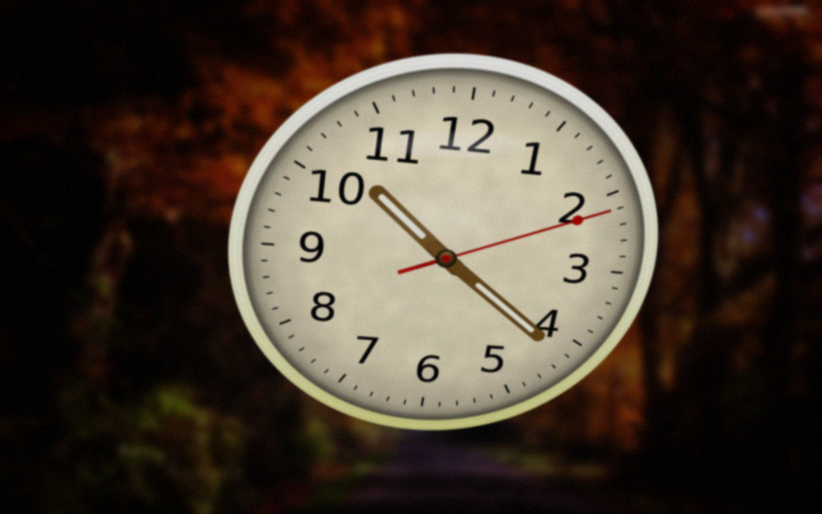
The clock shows 10.21.11
